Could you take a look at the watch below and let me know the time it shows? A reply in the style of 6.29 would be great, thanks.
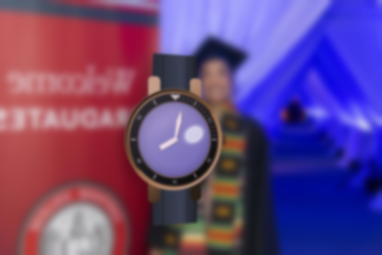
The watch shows 8.02
